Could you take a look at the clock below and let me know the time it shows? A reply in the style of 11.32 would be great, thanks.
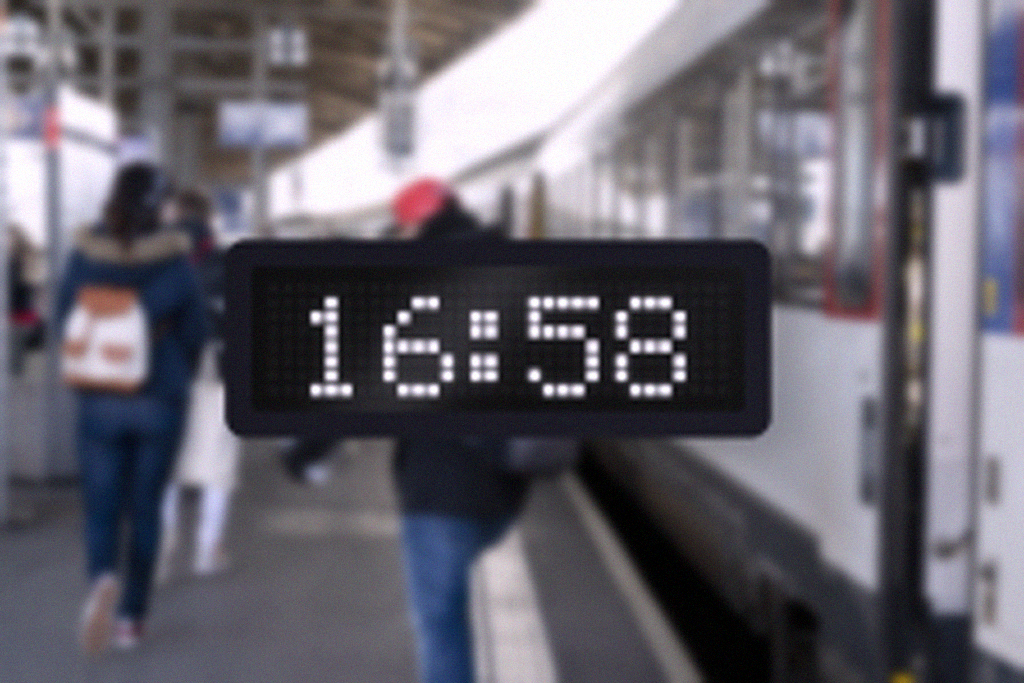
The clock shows 16.58
